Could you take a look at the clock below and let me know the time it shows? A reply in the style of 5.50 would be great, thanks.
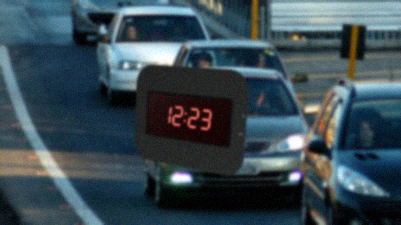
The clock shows 12.23
